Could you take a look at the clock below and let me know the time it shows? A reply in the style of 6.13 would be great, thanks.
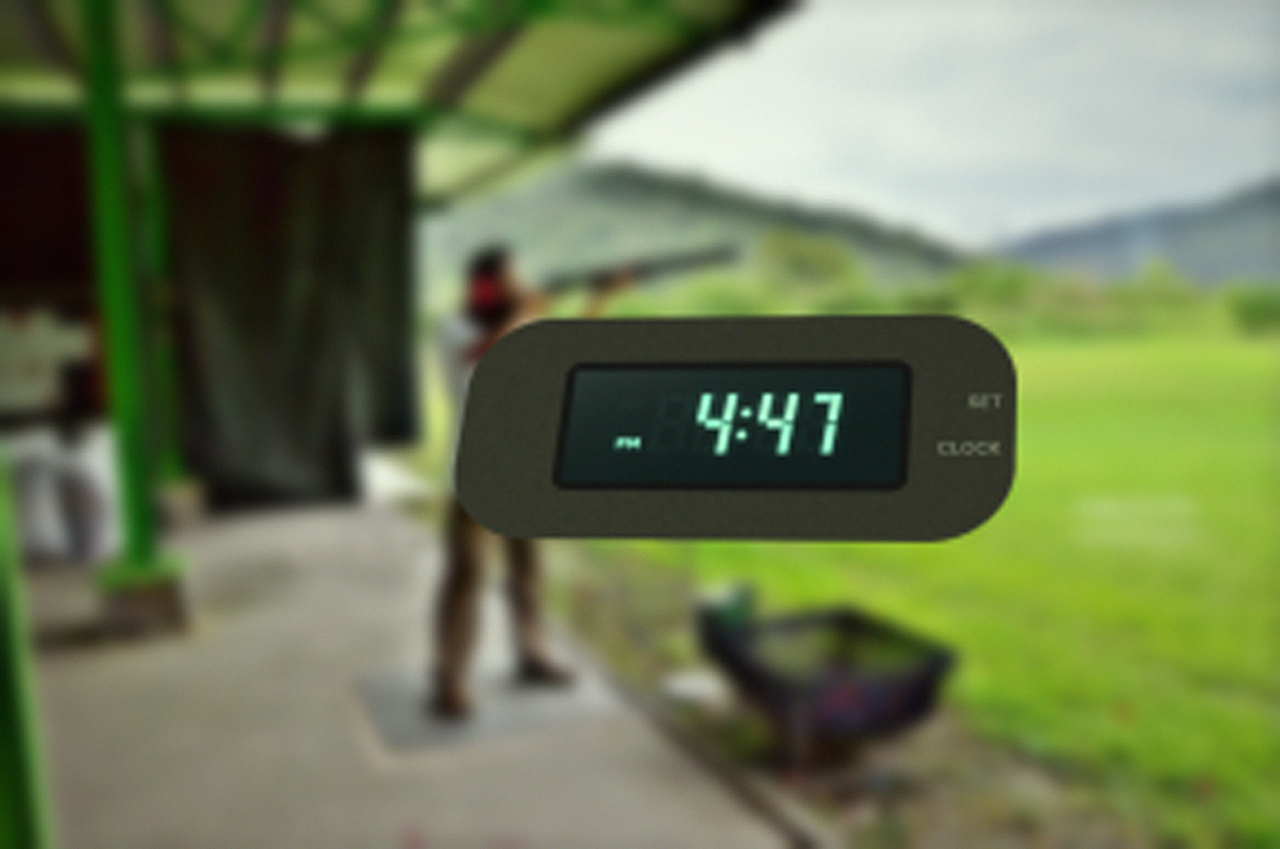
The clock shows 4.47
